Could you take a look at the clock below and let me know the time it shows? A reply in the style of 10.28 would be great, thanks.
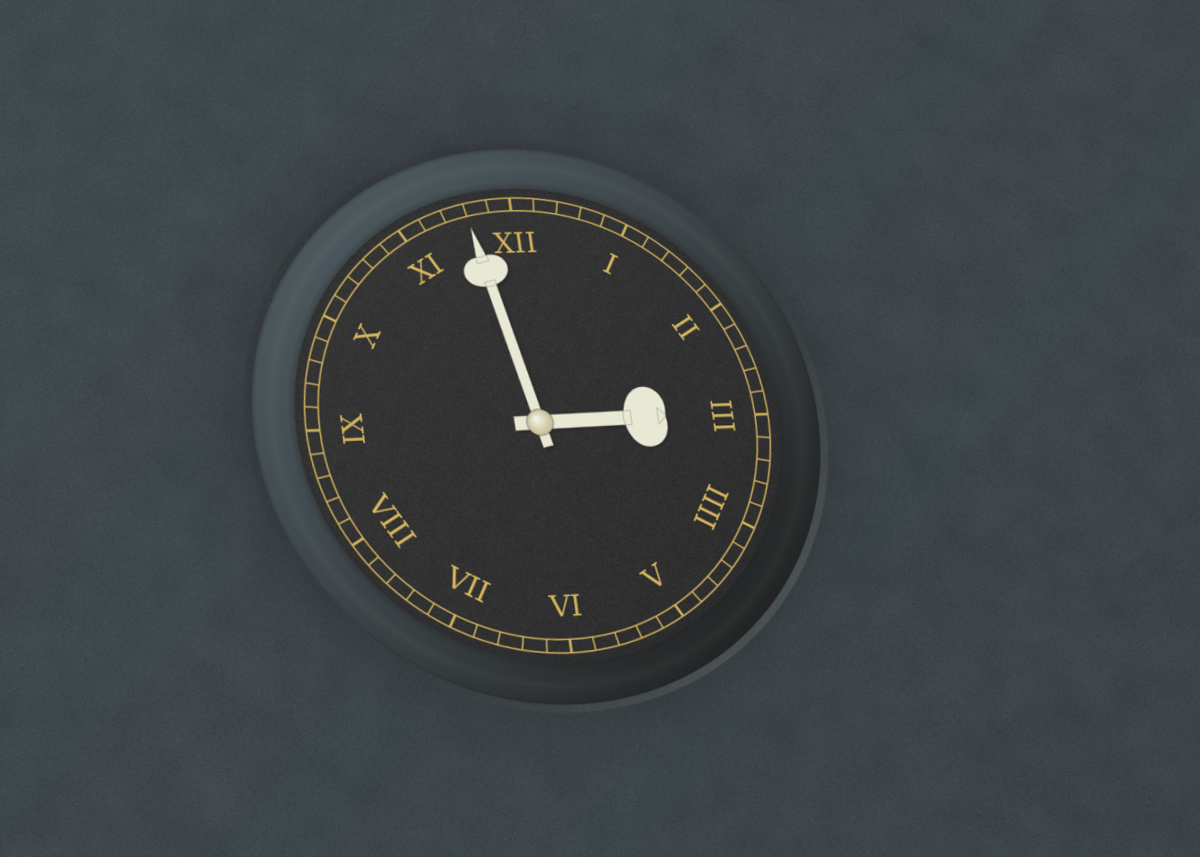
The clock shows 2.58
